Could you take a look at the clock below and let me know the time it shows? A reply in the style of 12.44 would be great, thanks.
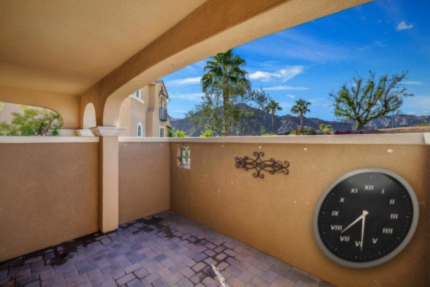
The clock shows 7.29
